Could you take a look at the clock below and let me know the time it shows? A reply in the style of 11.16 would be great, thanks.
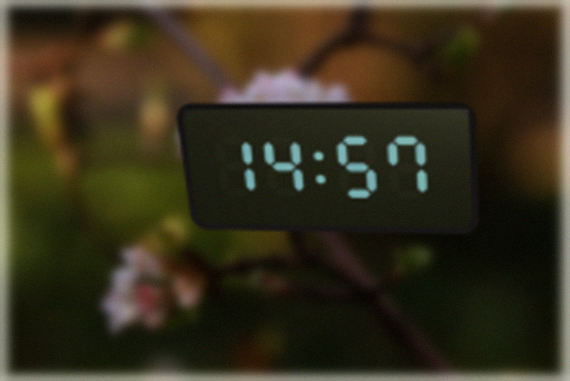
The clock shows 14.57
